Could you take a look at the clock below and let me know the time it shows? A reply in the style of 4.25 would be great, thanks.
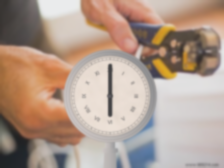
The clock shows 6.00
